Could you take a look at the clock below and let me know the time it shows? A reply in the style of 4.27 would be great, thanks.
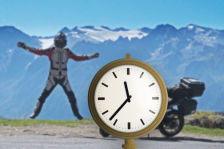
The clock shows 11.37
